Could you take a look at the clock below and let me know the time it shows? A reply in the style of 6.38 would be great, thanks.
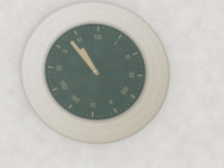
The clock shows 10.53
